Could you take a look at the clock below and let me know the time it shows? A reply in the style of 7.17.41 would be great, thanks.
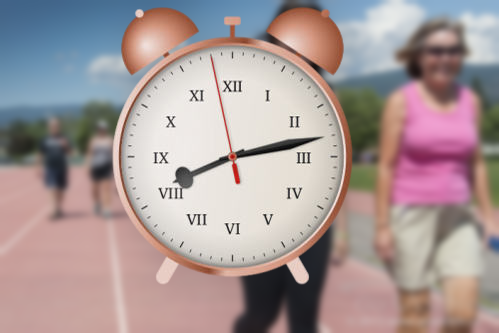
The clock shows 8.12.58
